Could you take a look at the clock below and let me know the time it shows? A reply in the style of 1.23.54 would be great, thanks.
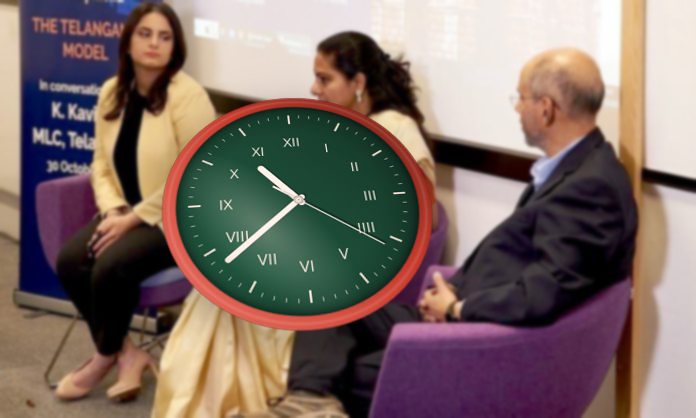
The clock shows 10.38.21
